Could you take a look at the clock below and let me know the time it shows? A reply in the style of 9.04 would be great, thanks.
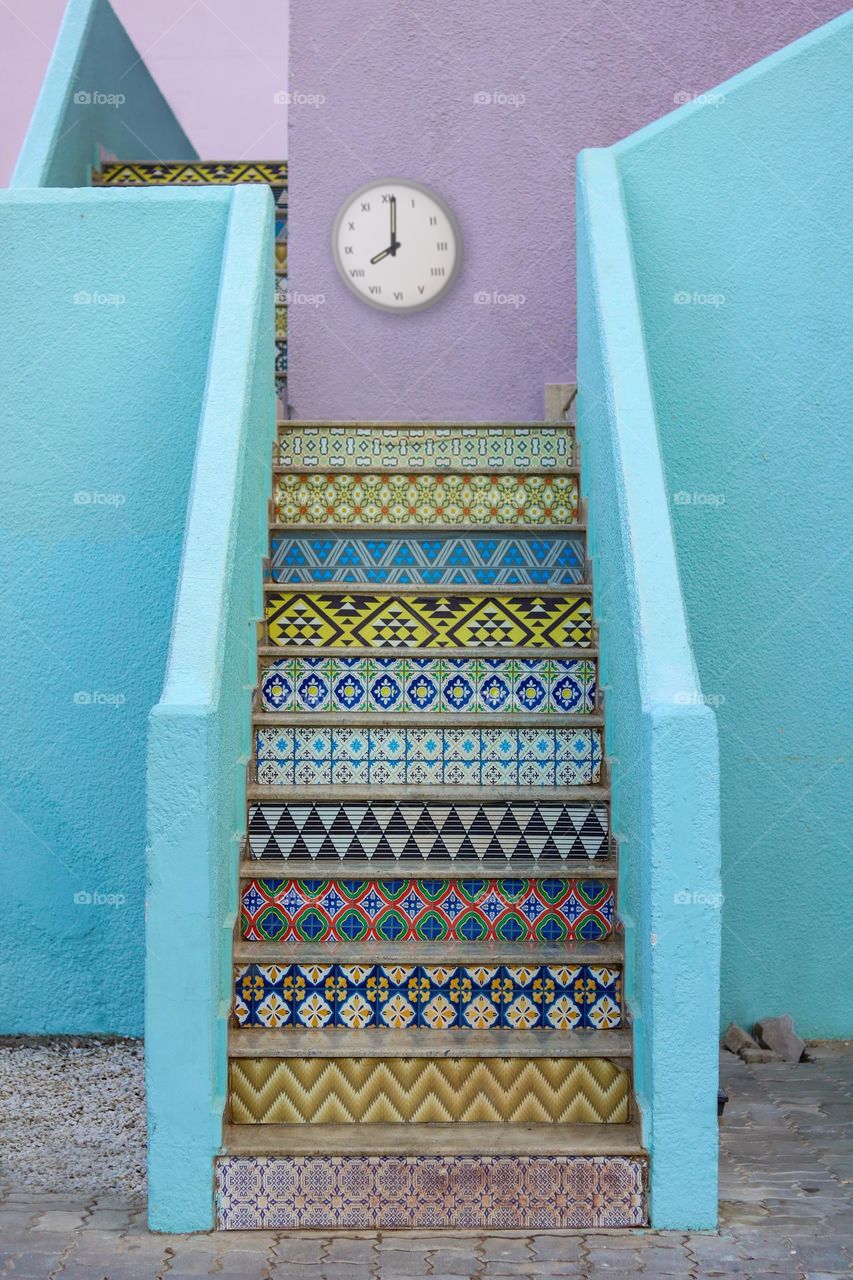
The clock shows 8.01
